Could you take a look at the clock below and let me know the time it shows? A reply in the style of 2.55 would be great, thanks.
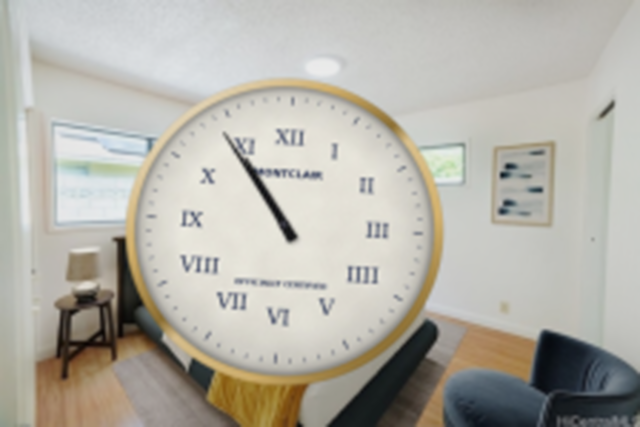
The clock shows 10.54
